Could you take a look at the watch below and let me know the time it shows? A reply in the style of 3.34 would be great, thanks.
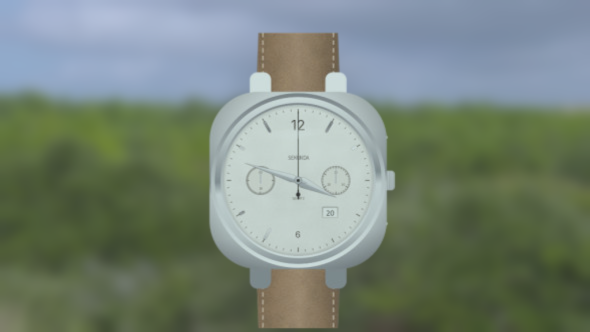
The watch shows 3.48
